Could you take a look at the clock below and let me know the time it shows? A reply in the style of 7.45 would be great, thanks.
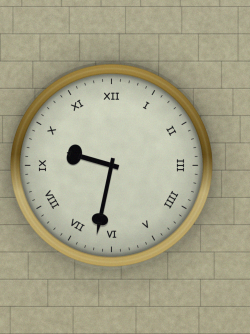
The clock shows 9.32
